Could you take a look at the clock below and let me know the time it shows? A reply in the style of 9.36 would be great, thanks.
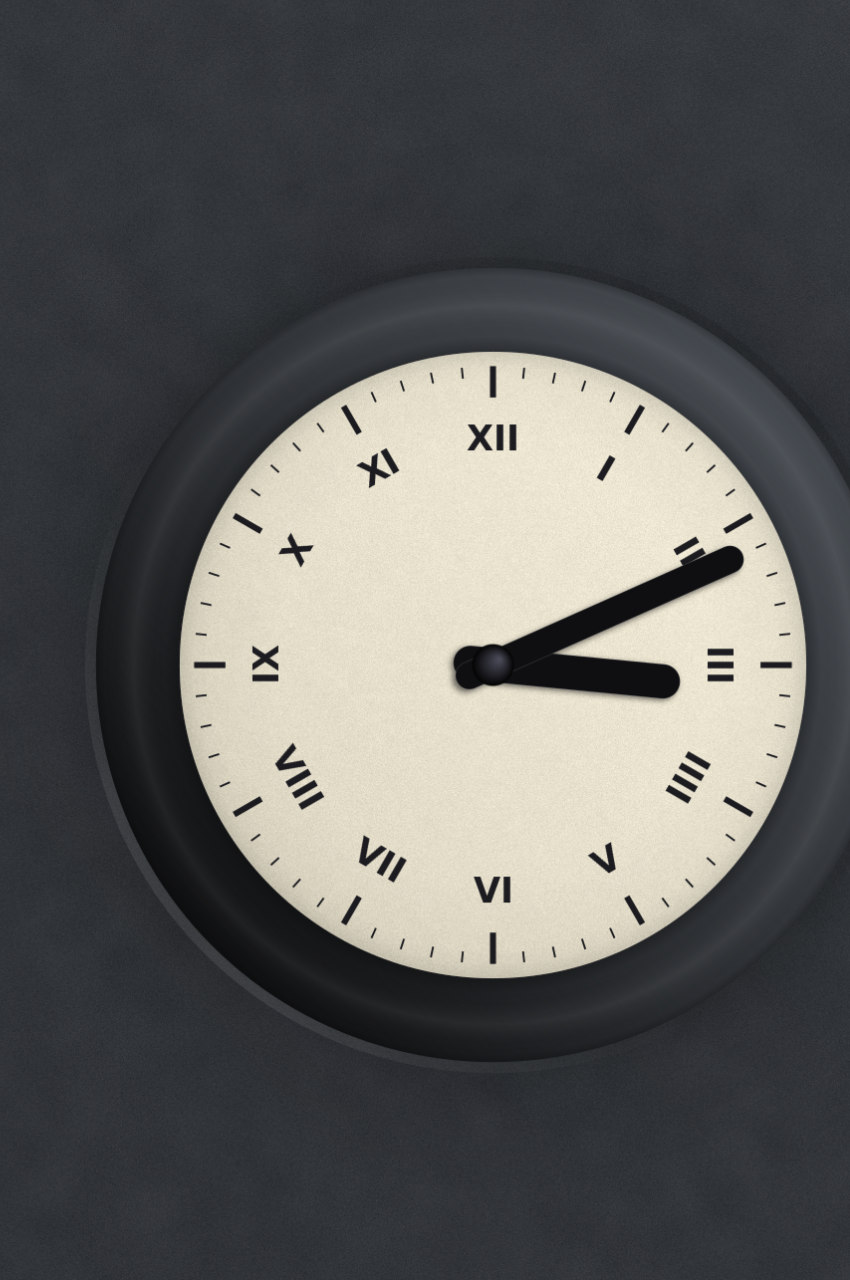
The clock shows 3.11
